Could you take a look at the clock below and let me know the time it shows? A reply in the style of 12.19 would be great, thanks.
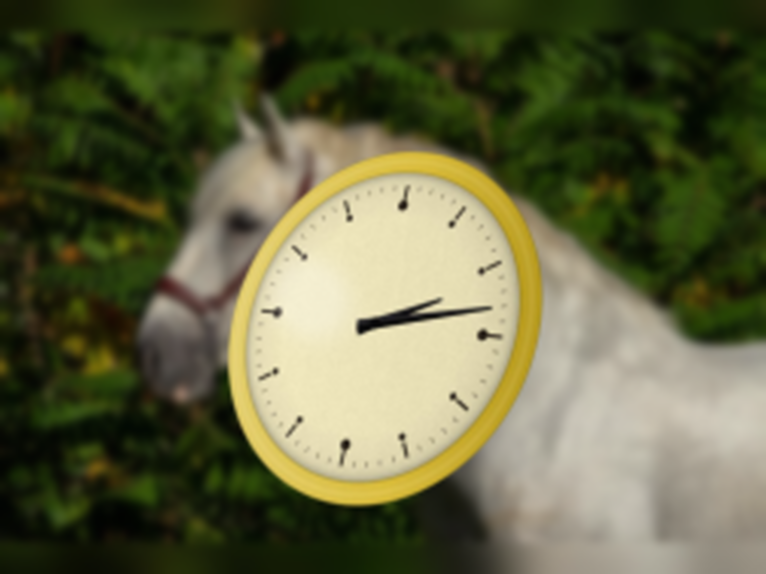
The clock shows 2.13
